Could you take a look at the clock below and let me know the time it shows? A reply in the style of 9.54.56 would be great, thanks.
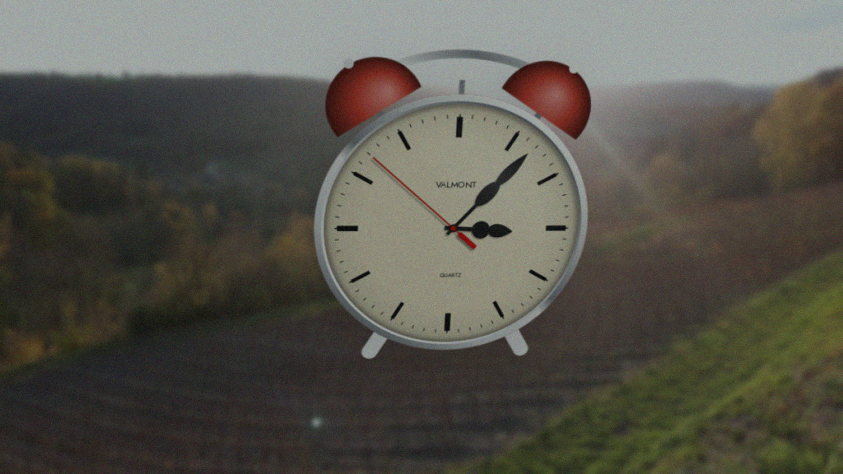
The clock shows 3.06.52
